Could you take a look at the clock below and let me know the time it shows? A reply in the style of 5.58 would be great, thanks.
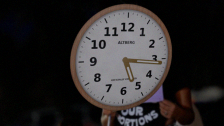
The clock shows 5.16
